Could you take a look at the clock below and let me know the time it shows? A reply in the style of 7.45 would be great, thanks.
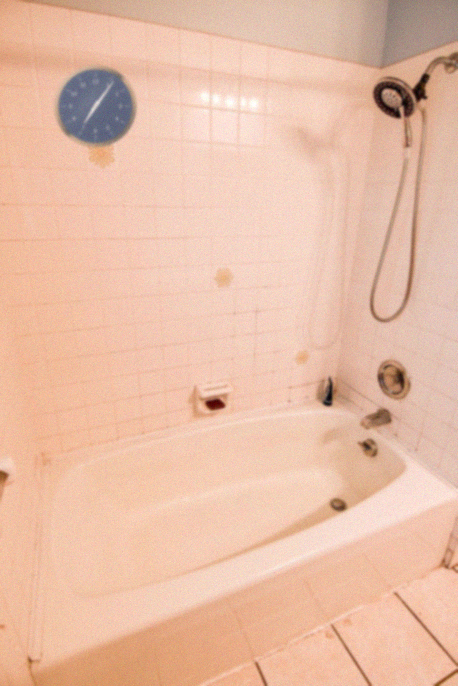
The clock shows 7.06
